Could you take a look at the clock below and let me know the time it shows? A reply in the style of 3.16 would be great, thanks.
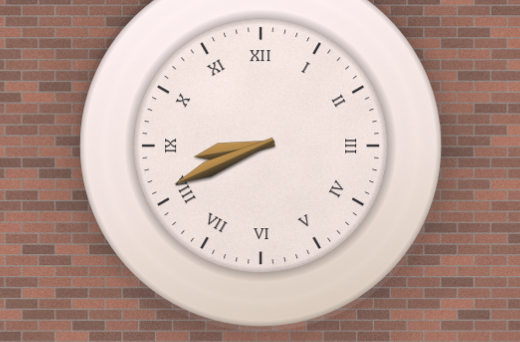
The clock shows 8.41
